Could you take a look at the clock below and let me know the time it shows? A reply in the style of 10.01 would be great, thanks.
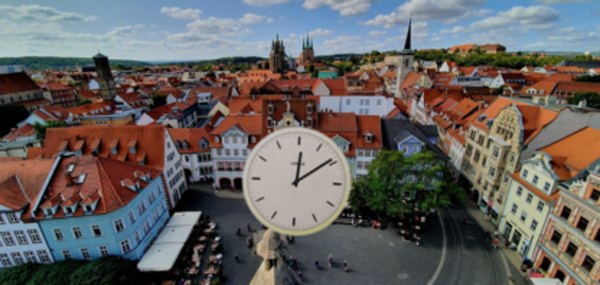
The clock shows 12.09
